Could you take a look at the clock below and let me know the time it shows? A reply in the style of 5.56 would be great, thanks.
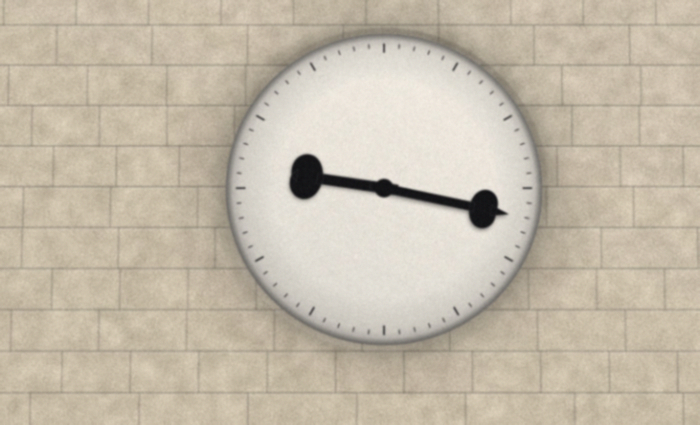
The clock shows 9.17
